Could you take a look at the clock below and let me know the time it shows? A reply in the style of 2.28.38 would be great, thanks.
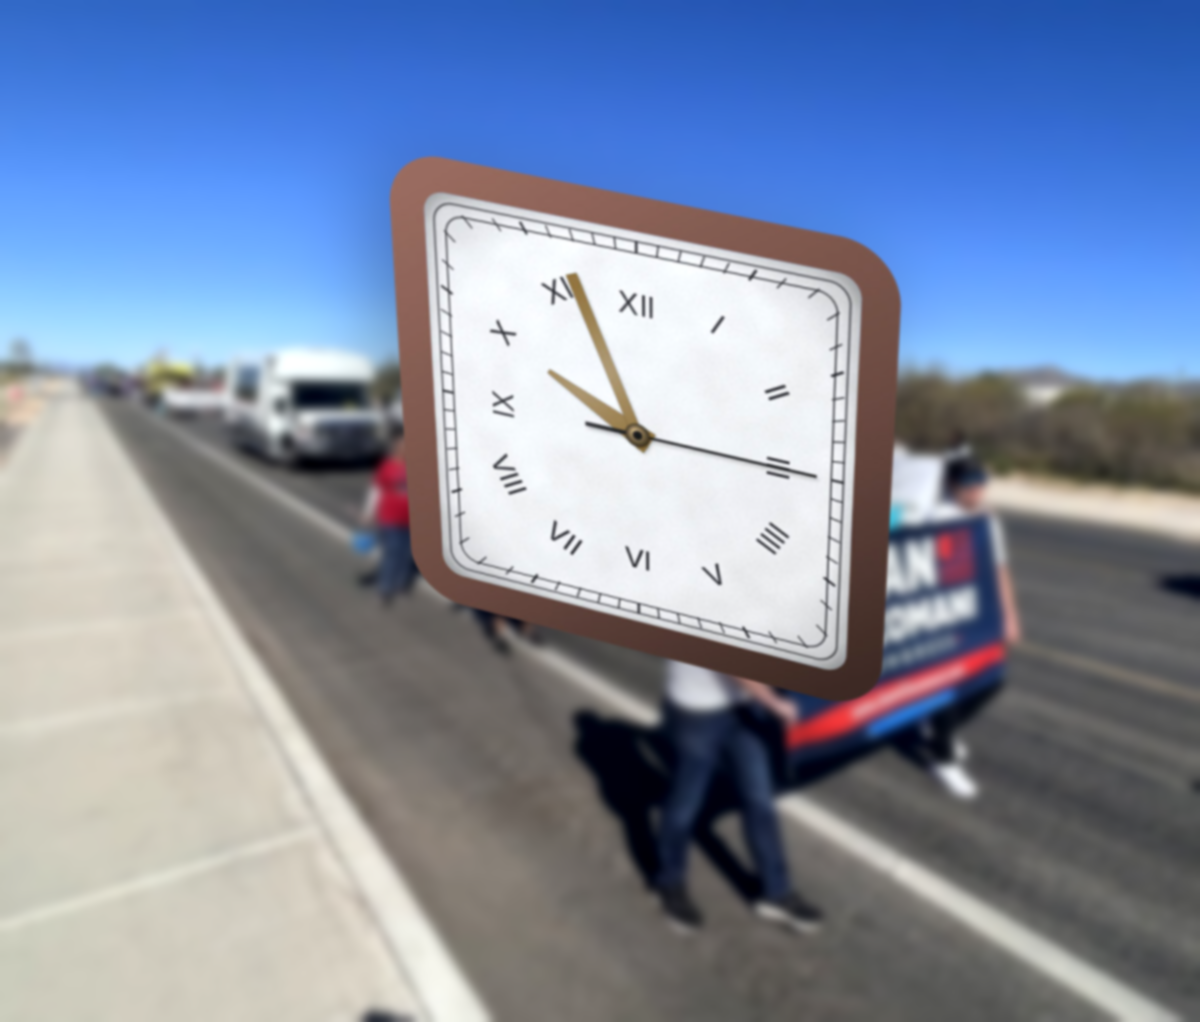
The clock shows 9.56.15
